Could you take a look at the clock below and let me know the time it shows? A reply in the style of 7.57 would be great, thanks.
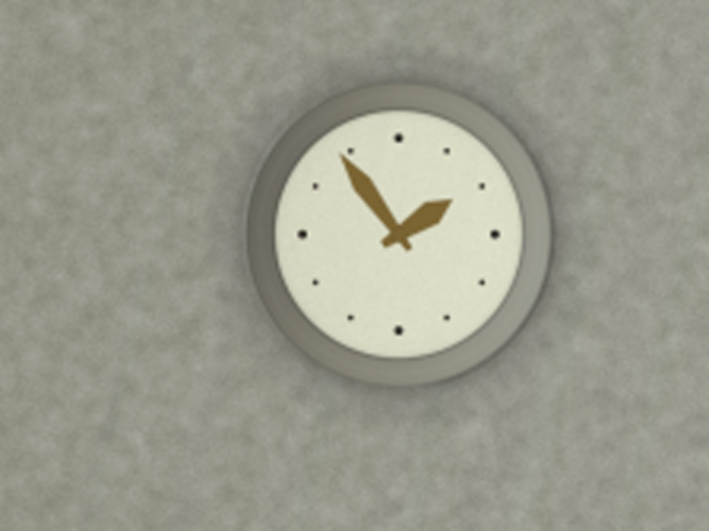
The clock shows 1.54
